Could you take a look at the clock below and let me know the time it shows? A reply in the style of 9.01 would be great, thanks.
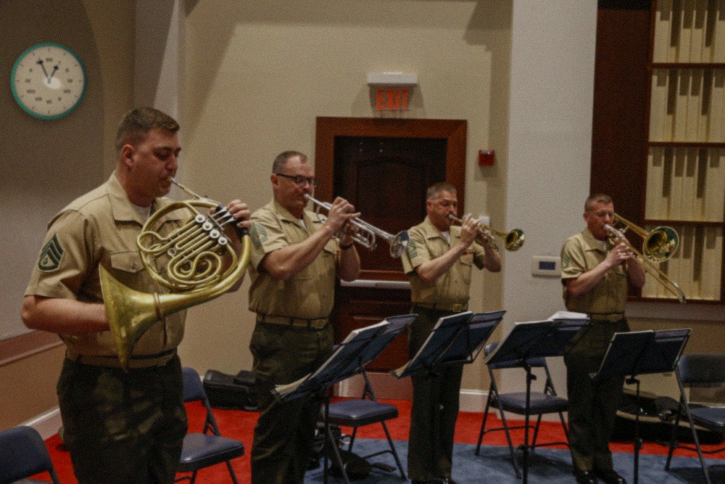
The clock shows 12.56
